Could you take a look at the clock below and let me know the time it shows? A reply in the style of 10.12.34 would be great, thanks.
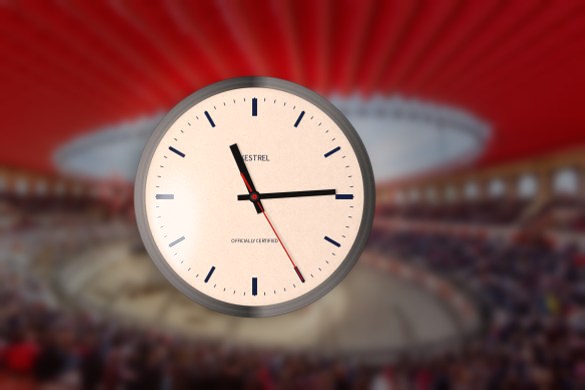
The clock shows 11.14.25
